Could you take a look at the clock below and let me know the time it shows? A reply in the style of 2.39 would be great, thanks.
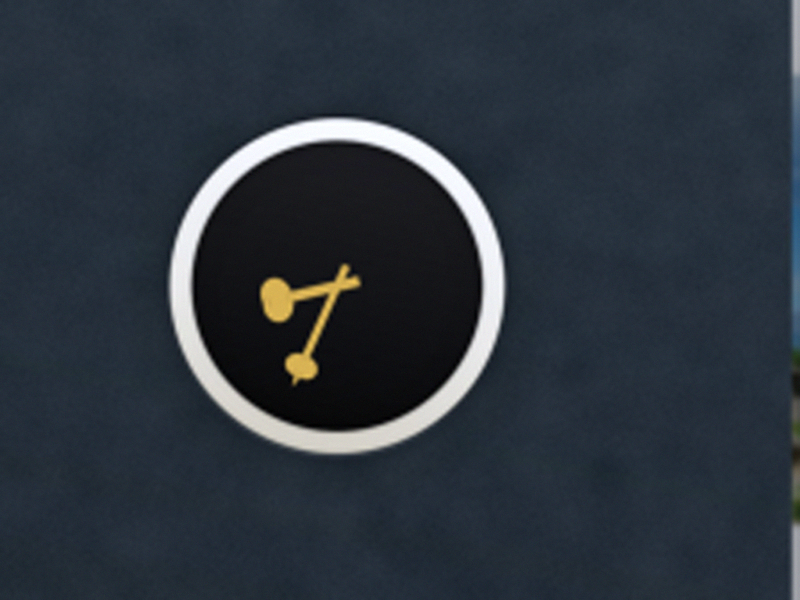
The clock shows 8.34
